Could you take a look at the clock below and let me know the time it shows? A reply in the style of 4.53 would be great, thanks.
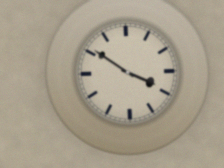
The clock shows 3.51
